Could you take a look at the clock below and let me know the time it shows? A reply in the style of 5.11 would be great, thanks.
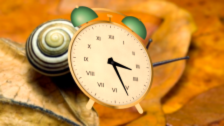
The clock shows 3.26
